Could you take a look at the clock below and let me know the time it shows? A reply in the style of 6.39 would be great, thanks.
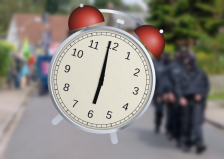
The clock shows 5.59
